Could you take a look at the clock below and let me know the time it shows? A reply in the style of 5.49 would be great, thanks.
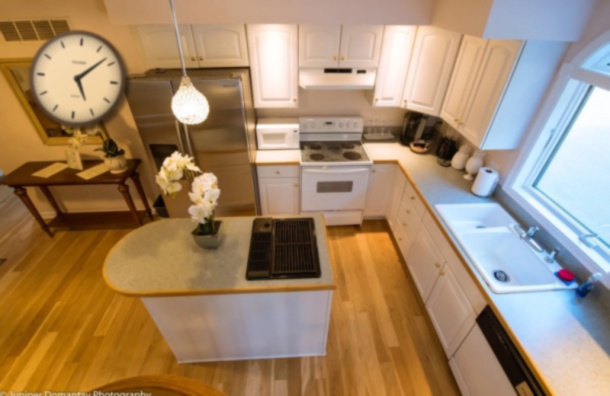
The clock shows 5.08
